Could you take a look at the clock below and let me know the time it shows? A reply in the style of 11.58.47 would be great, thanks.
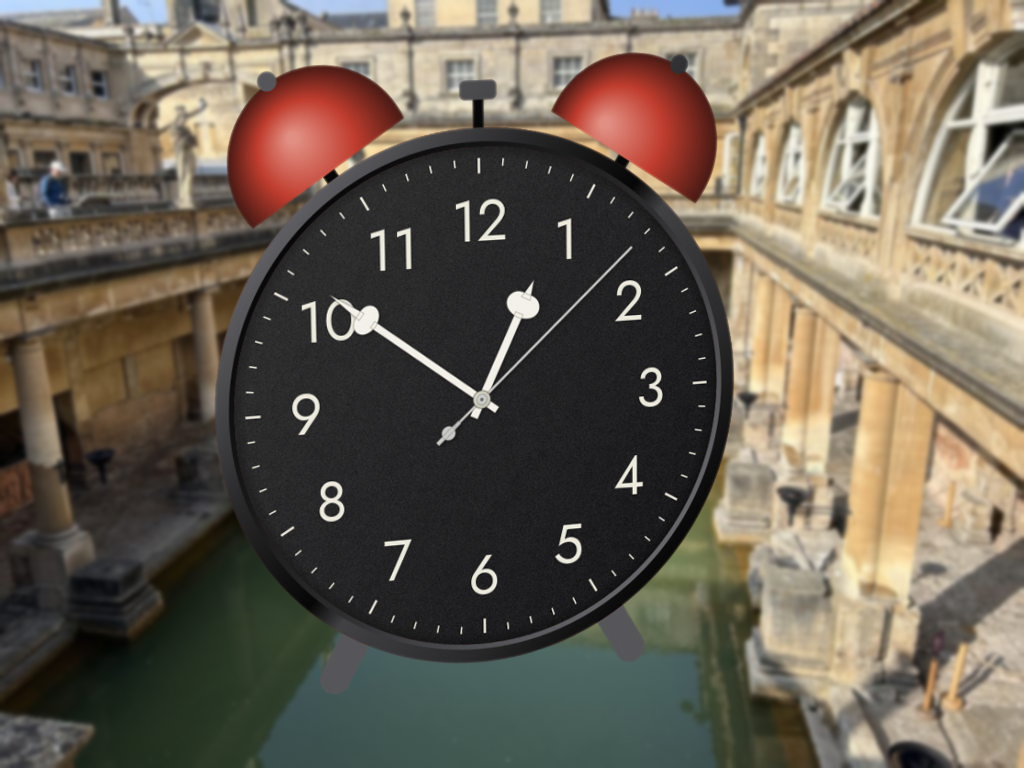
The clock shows 12.51.08
